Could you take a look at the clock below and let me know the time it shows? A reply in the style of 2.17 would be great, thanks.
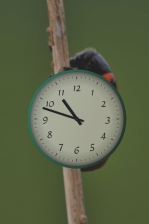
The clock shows 10.48
